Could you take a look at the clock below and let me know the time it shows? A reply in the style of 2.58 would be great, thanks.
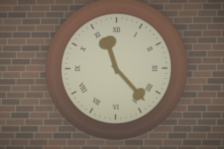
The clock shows 11.23
